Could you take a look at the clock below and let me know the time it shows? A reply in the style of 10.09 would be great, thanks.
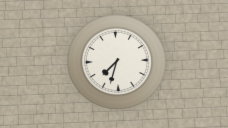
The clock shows 7.33
